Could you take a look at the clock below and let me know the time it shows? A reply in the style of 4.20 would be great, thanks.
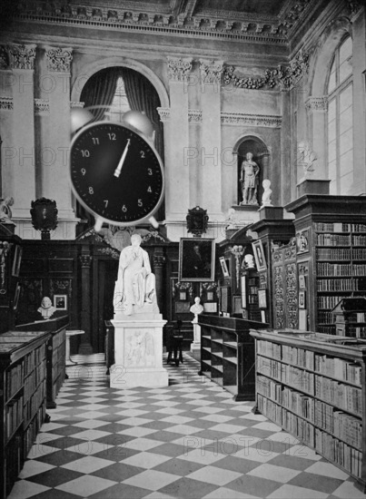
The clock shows 1.05
